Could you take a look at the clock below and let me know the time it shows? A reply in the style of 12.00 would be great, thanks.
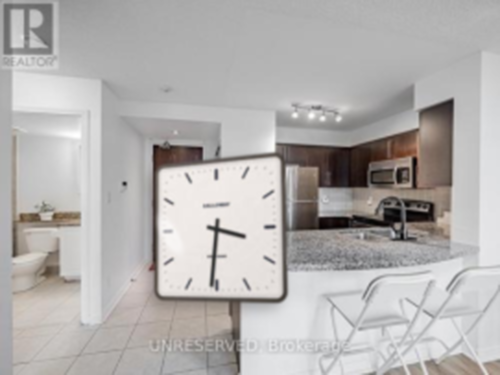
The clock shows 3.31
